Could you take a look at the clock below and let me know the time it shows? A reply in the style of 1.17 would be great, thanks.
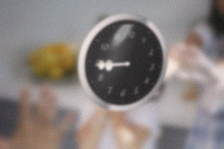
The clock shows 8.44
